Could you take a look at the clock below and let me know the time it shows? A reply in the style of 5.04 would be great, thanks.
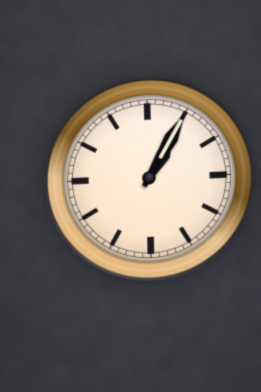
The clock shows 1.05
